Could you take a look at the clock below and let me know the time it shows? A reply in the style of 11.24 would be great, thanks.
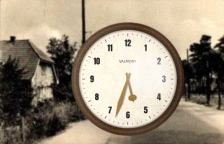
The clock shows 5.33
